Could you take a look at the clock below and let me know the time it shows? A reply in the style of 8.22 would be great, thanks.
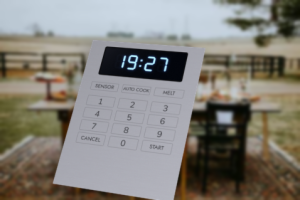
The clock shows 19.27
